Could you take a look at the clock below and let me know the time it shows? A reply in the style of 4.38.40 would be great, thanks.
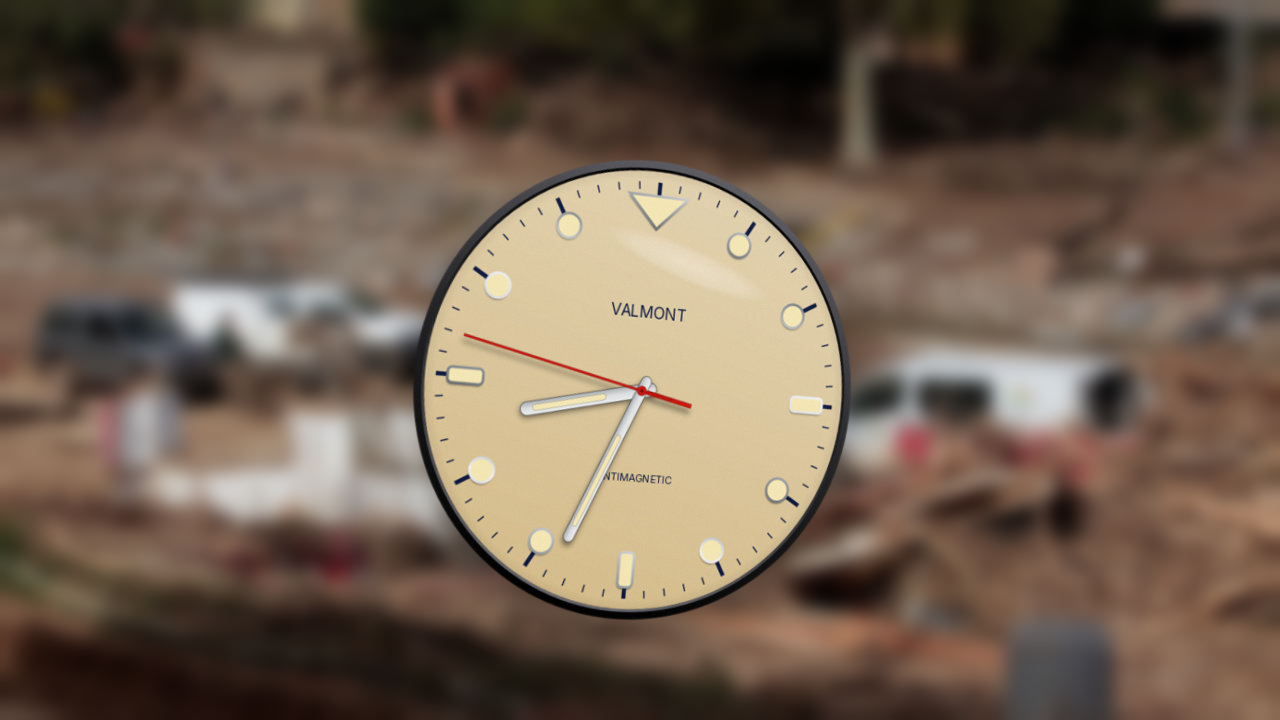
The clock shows 8.33.47
